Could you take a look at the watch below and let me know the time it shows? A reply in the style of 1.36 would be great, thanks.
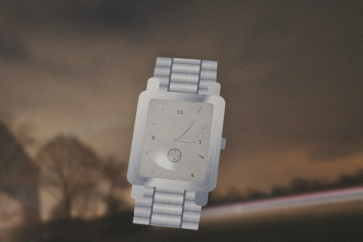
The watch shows 3.06
